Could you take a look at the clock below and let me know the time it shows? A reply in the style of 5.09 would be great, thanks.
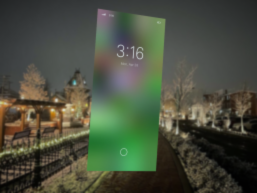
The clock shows 3.16
